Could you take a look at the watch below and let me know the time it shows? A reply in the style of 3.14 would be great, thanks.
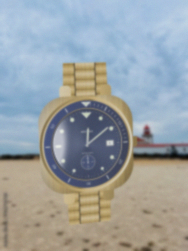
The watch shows 12.09
